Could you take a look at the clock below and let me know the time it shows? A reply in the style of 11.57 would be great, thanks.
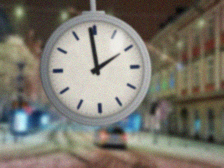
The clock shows 1.59
